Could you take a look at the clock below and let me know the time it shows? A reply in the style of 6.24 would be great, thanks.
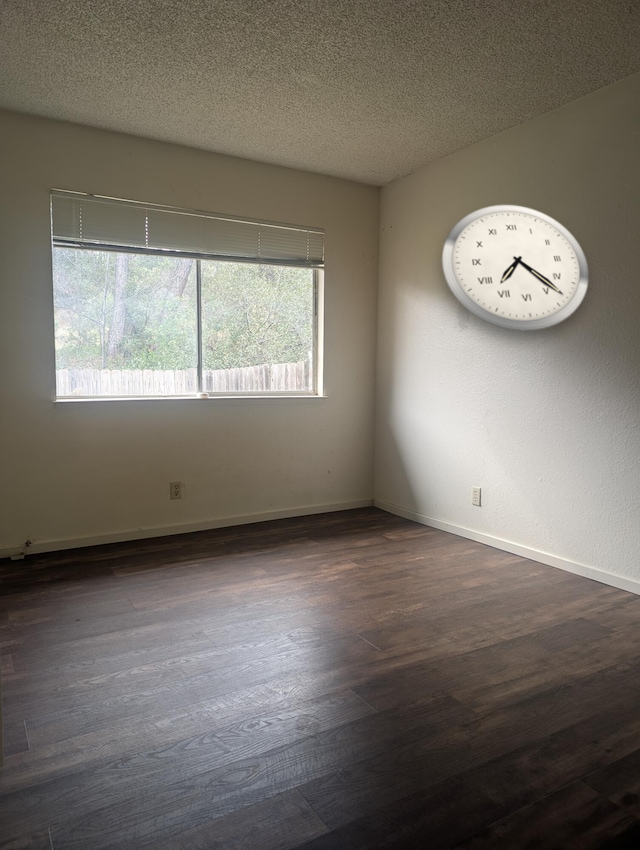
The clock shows 7.23
